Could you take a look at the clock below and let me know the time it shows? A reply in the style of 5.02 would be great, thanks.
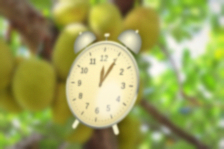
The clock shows 12.05
